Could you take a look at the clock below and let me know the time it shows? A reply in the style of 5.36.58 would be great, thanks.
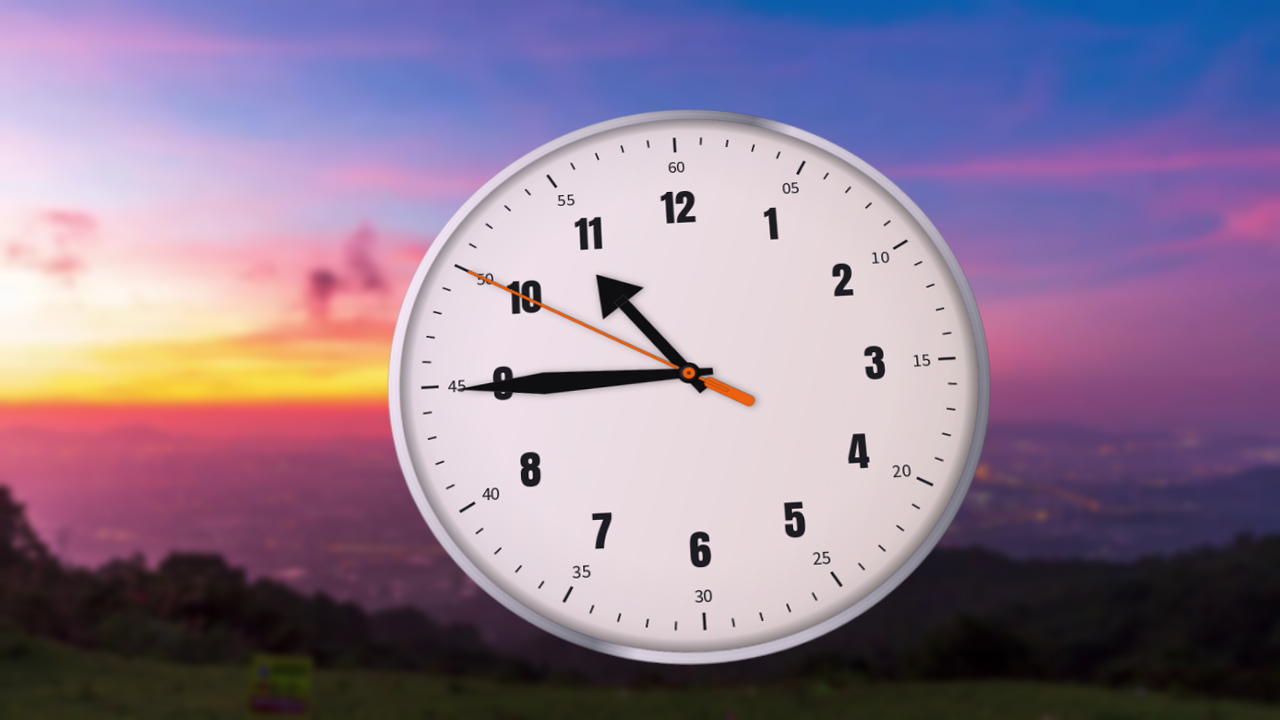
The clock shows 10.44.50
